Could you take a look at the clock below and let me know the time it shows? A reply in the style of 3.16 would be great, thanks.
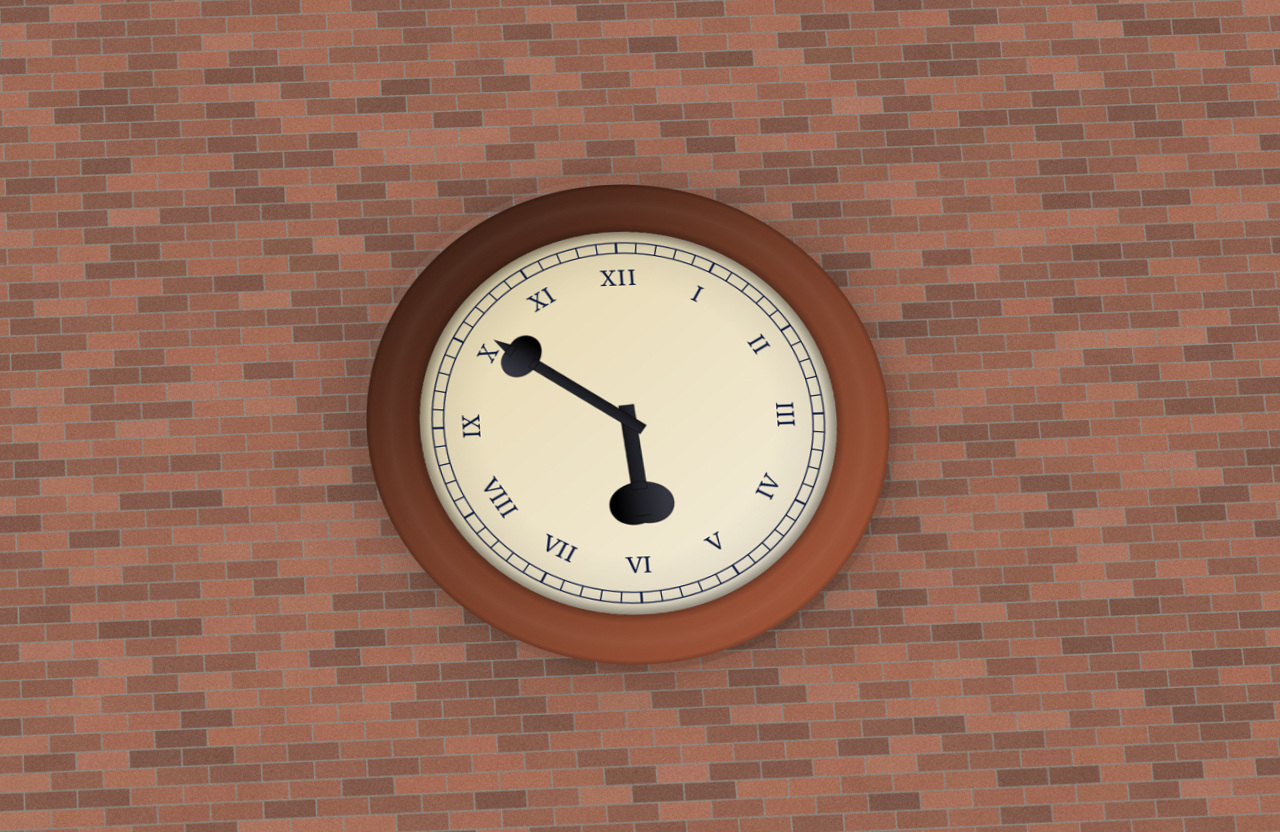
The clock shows 5.51
